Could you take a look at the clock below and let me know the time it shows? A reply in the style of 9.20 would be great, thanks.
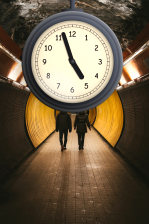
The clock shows 4.57
